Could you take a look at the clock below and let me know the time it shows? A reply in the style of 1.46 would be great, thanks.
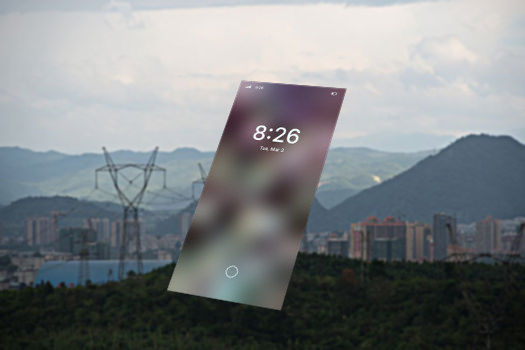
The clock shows 8.26
